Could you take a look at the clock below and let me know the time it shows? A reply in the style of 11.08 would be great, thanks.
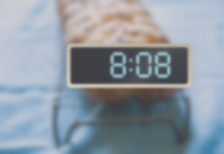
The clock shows 8.08
